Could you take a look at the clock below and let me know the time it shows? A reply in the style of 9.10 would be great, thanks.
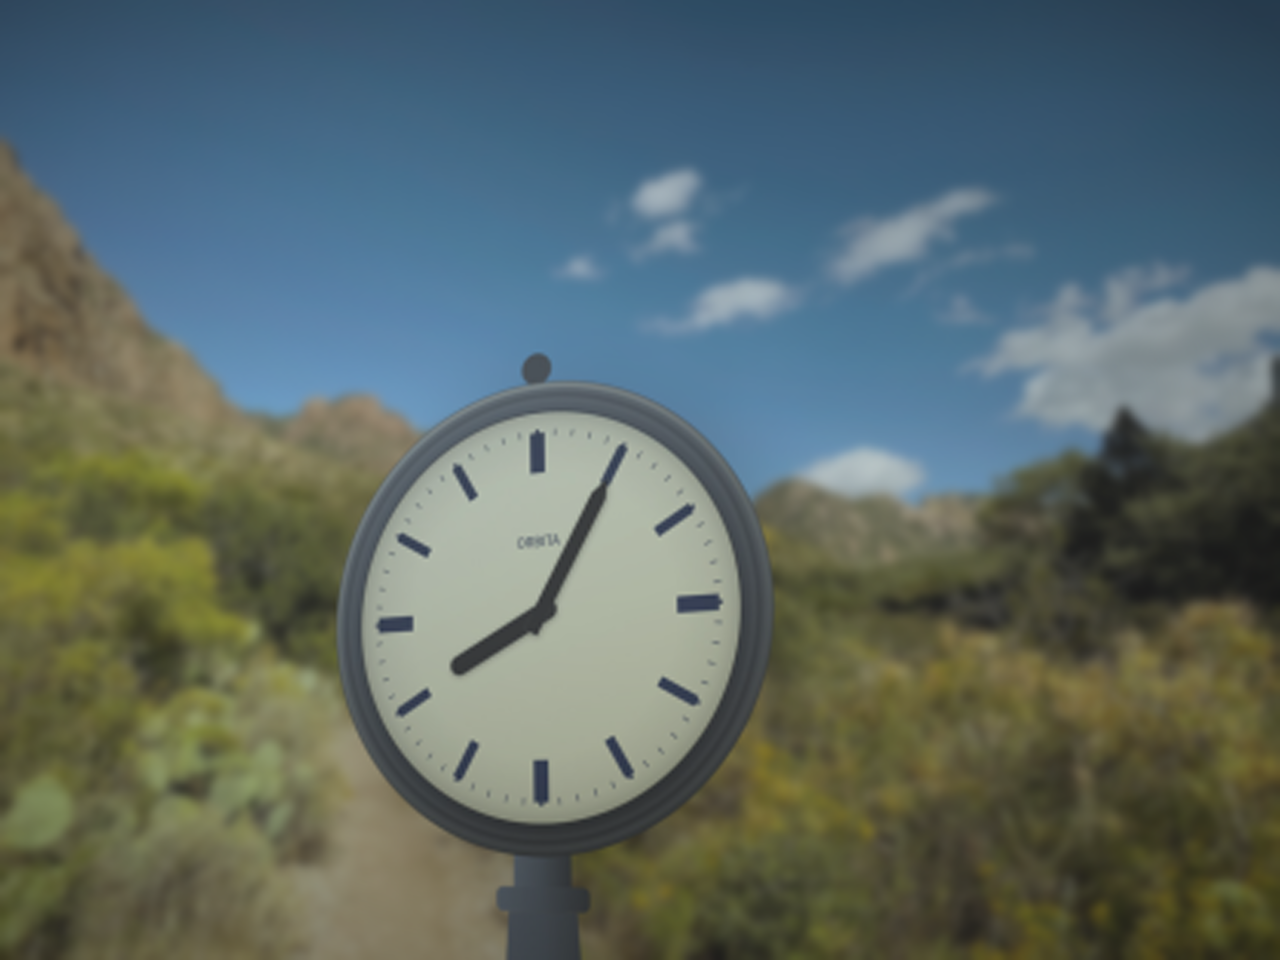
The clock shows 8.05
